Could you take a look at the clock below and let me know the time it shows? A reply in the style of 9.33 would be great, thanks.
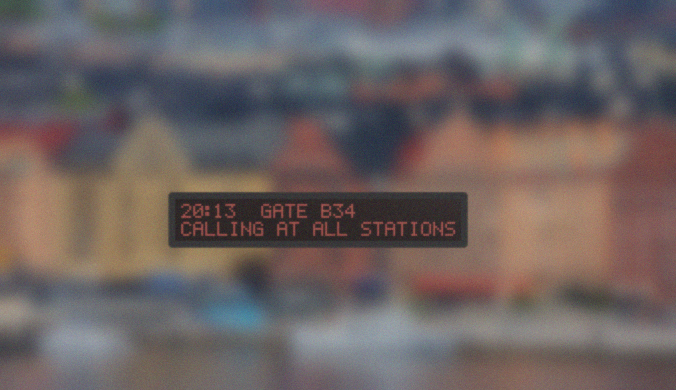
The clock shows 20.13
